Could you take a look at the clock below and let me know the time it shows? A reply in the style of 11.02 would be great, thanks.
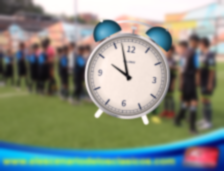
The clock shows 9.57
